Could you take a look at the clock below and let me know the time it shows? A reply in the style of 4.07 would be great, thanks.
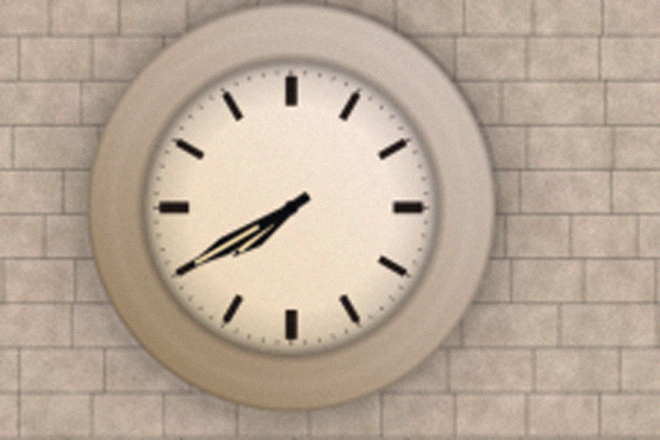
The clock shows 7.40
